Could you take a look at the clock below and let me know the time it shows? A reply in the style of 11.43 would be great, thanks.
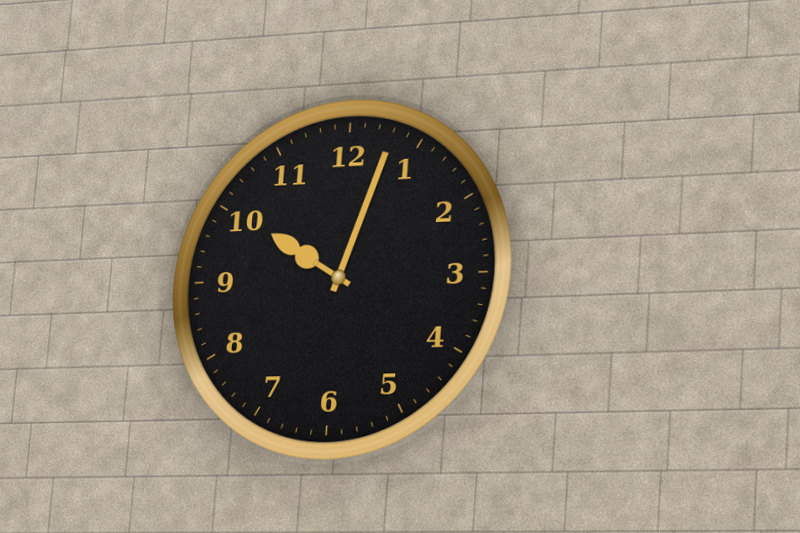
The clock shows 10.03
